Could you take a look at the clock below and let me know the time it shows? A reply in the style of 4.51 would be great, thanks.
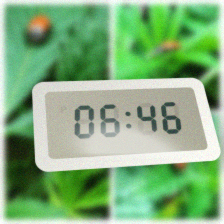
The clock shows 6.46
